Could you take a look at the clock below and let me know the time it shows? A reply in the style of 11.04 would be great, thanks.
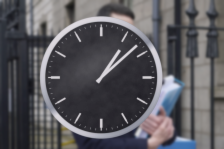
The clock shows 1.08
